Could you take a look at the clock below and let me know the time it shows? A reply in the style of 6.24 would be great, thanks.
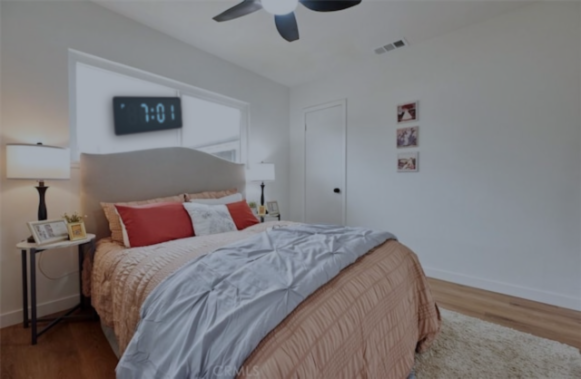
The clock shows 7.01
